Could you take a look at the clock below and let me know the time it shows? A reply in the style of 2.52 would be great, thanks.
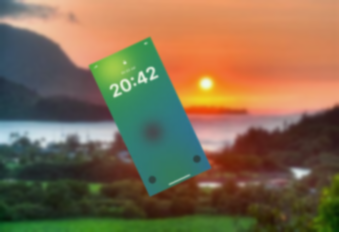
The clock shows 20.42
